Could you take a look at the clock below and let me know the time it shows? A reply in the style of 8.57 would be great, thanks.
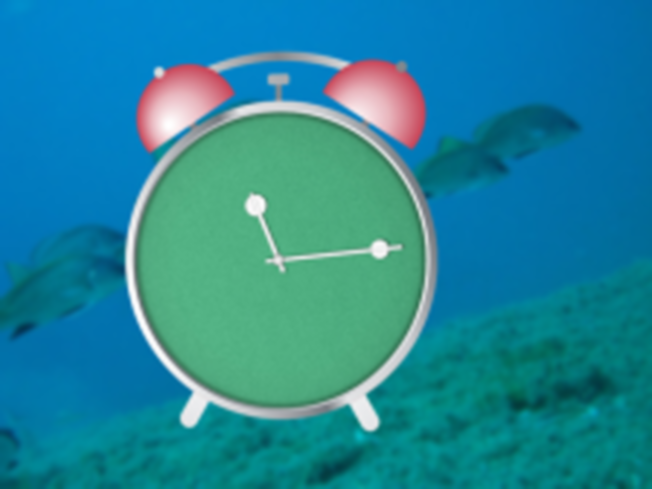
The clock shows 11.14
